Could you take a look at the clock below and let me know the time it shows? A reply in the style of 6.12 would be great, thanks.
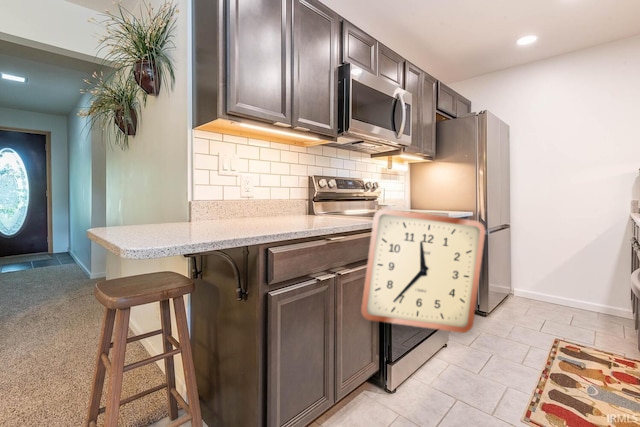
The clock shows 11.36
